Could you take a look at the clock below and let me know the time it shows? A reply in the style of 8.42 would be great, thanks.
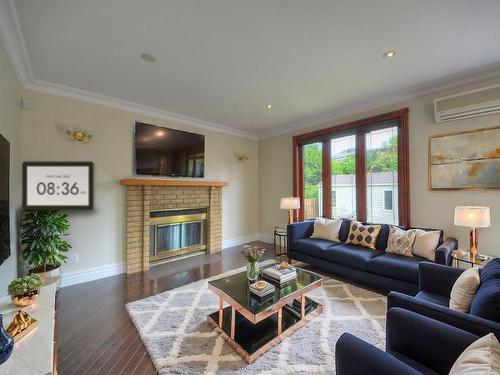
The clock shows 8.36
